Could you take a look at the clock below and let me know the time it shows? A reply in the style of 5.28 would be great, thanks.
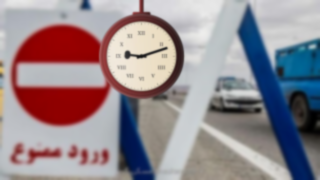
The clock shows 9.12
